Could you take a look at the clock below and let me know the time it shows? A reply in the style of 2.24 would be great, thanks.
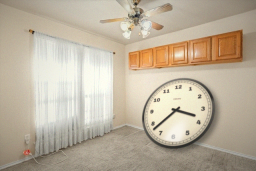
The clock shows 3.38
